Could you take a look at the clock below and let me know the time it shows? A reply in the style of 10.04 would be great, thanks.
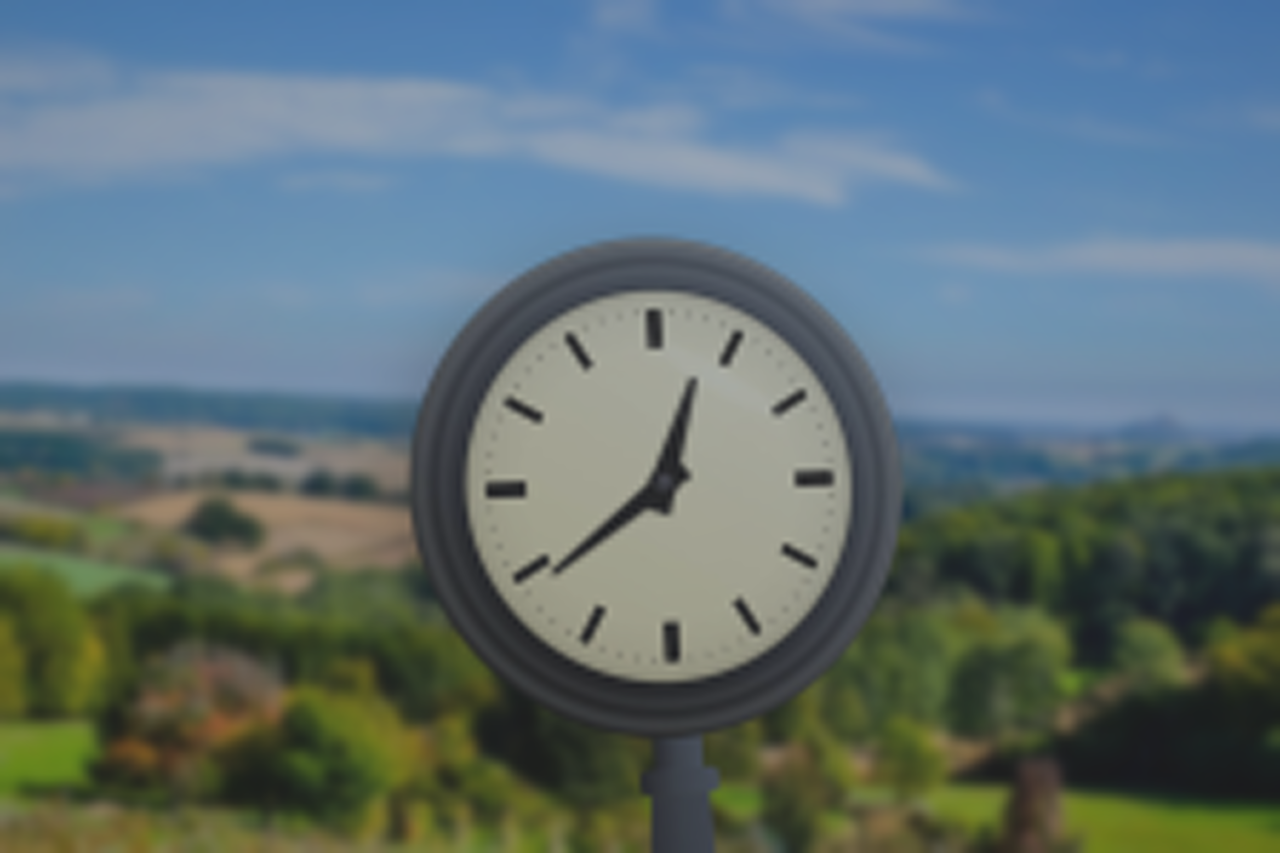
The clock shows 12.39
